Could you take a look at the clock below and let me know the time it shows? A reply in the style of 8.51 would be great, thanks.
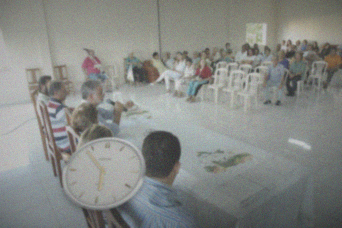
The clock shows 5.53
